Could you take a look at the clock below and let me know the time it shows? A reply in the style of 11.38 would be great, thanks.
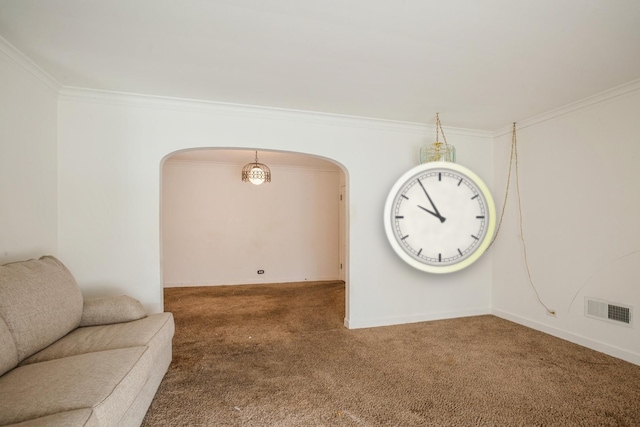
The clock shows 9.55
